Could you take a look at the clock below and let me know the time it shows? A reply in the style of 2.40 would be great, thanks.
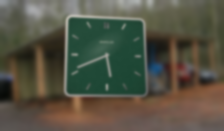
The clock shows 5.41
